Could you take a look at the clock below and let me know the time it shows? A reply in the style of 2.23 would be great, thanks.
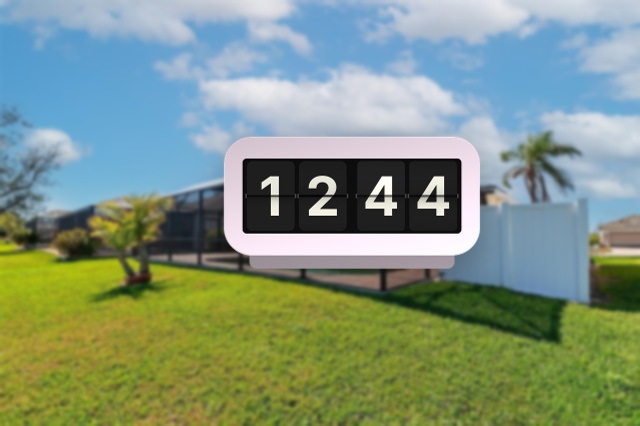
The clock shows 12.44
